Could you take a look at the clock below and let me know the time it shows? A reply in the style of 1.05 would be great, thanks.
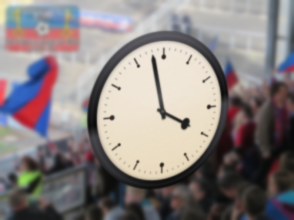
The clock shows 3.58
